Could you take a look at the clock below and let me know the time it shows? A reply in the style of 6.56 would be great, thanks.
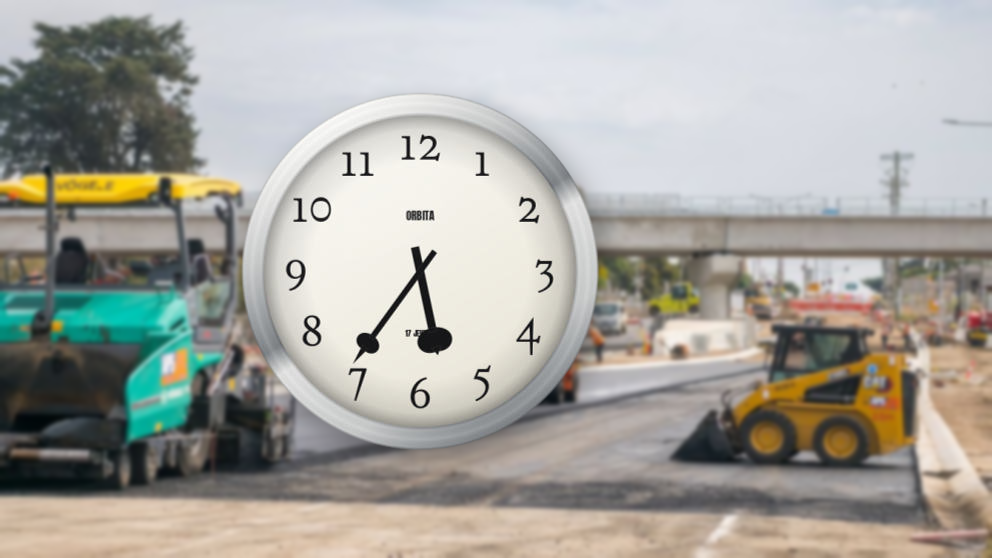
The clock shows 5.36
